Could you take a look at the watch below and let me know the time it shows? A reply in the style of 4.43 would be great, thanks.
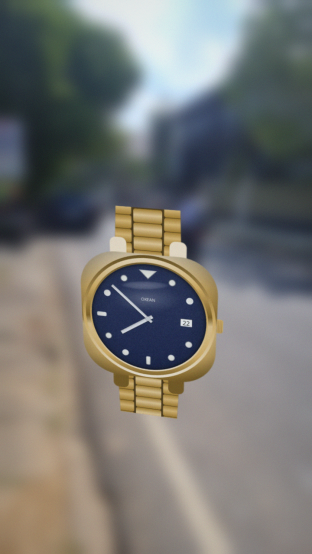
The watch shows 7.52
